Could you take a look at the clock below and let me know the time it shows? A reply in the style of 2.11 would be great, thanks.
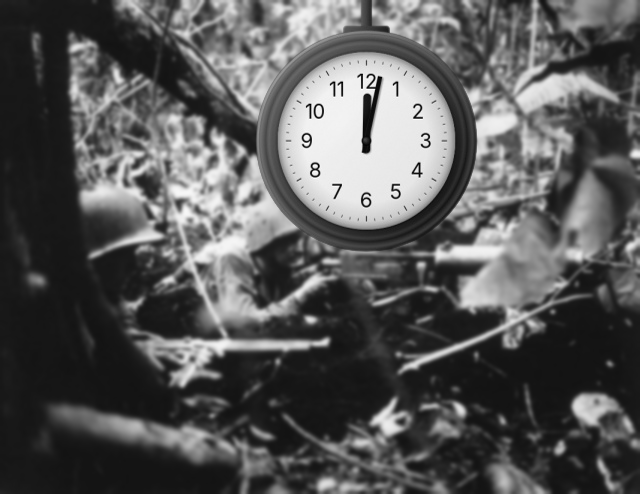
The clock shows 12.02
